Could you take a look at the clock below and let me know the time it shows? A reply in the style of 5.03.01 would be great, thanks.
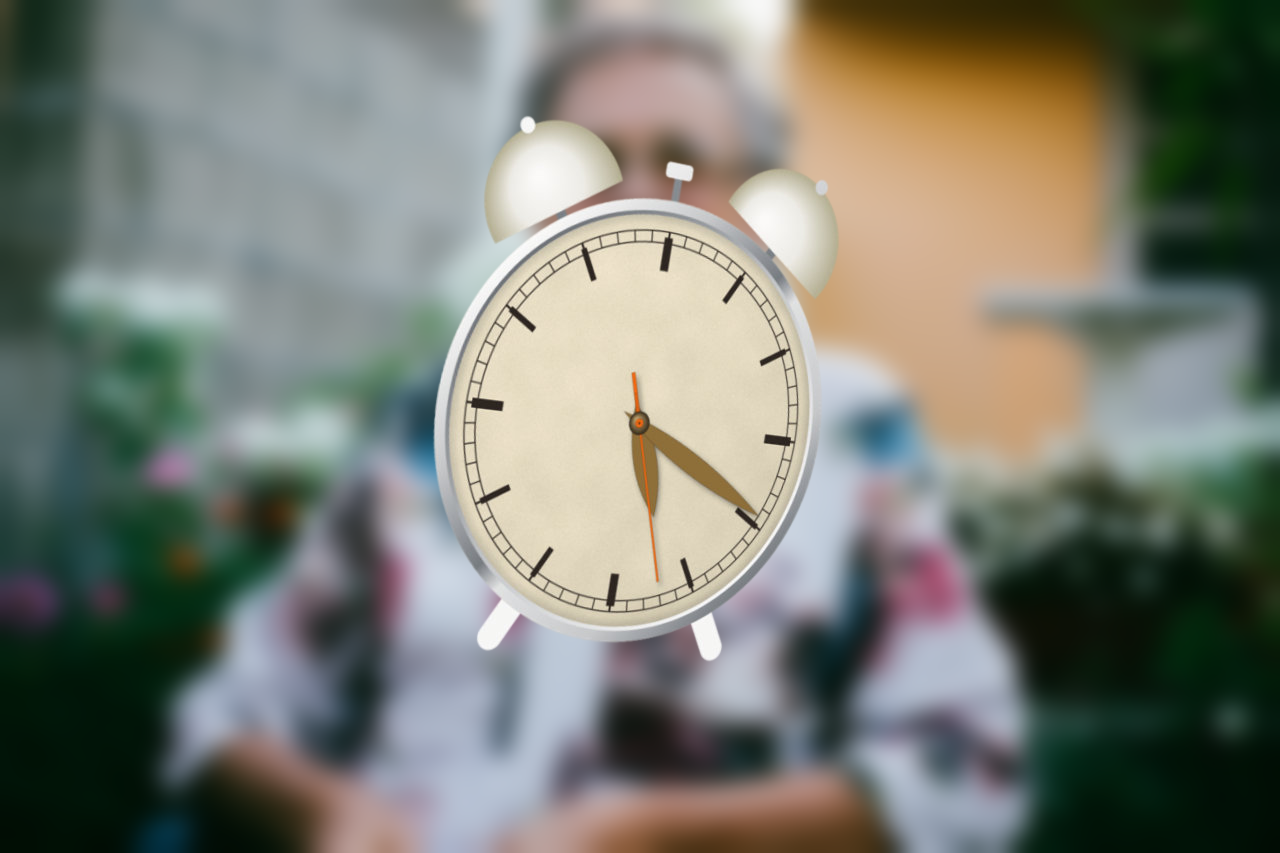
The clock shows 5.19.27
